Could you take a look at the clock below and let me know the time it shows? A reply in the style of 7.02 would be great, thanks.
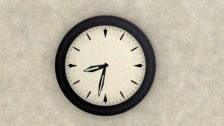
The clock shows 8.32
